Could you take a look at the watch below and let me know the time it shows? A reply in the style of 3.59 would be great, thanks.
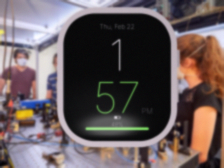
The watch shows 1.57
